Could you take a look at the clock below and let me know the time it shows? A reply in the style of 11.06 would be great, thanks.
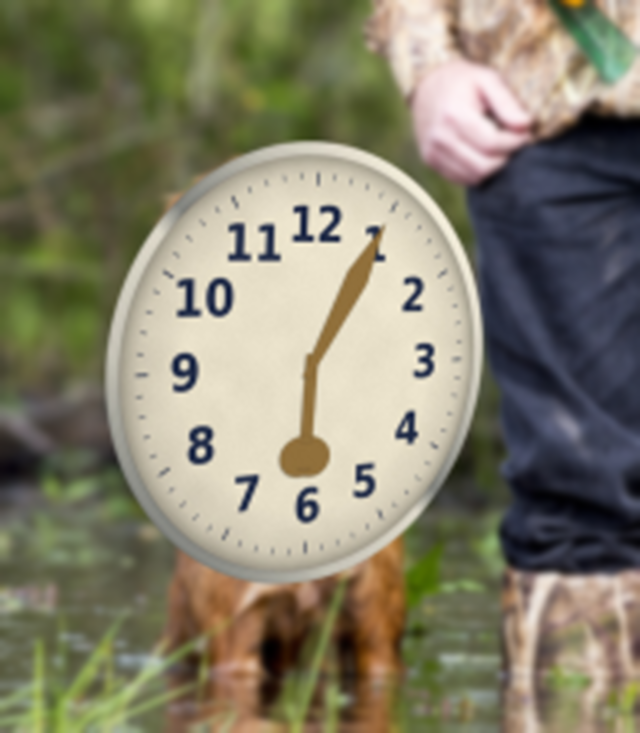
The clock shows 6.05
